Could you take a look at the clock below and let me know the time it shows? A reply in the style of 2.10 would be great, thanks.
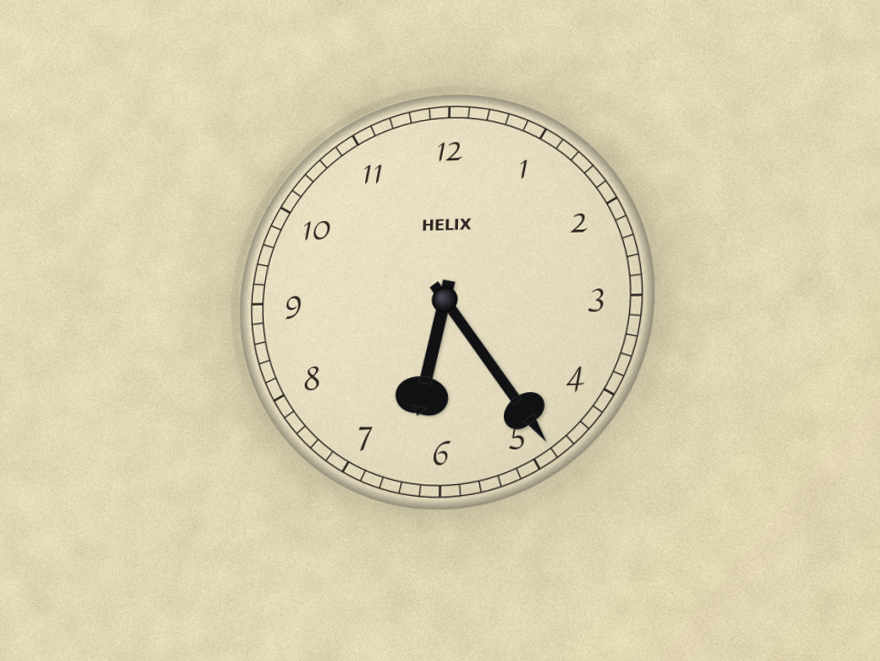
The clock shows 6.24
